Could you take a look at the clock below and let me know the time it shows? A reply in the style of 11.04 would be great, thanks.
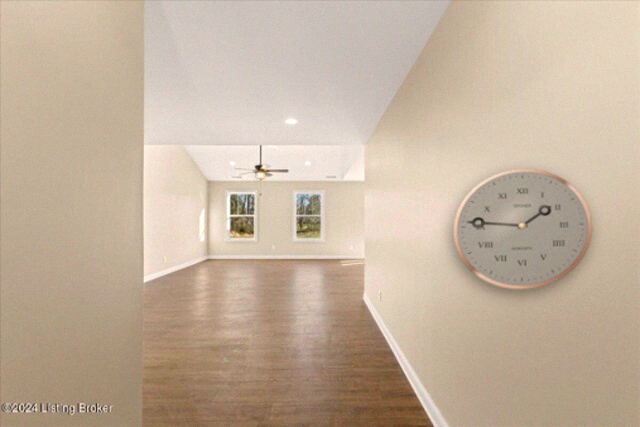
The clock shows 1.46
